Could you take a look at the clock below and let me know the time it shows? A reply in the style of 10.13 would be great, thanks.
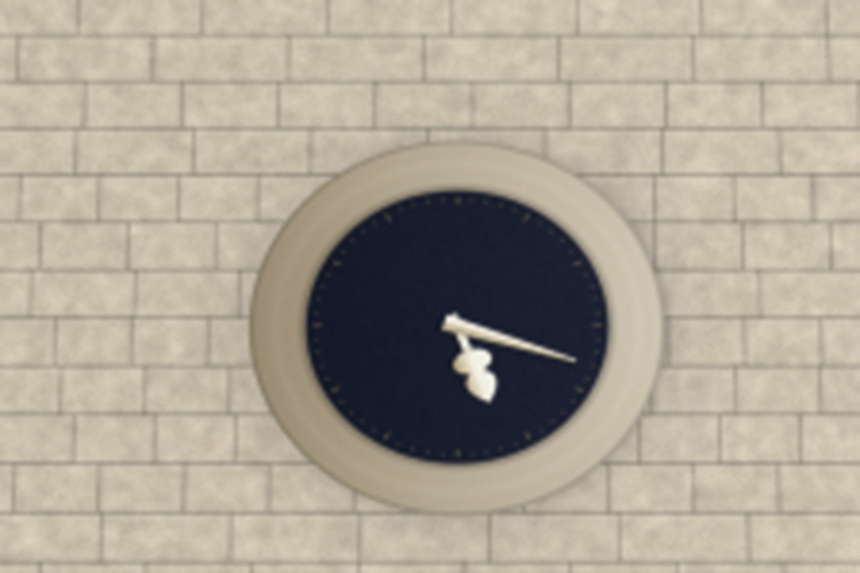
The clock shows 5.18
